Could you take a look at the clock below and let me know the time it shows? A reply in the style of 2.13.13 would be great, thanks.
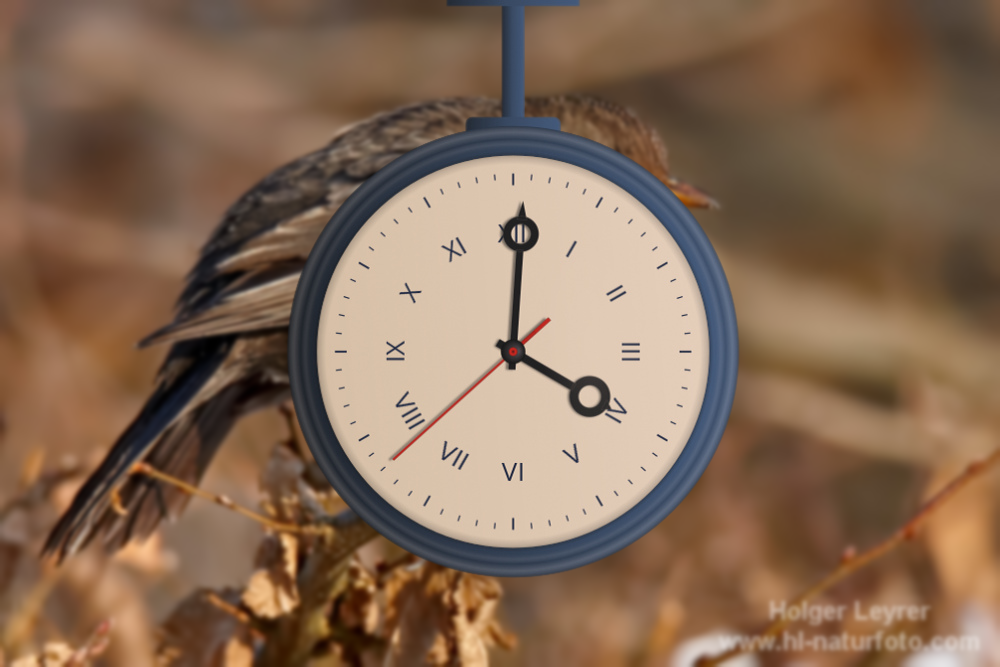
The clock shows 4.00.38
